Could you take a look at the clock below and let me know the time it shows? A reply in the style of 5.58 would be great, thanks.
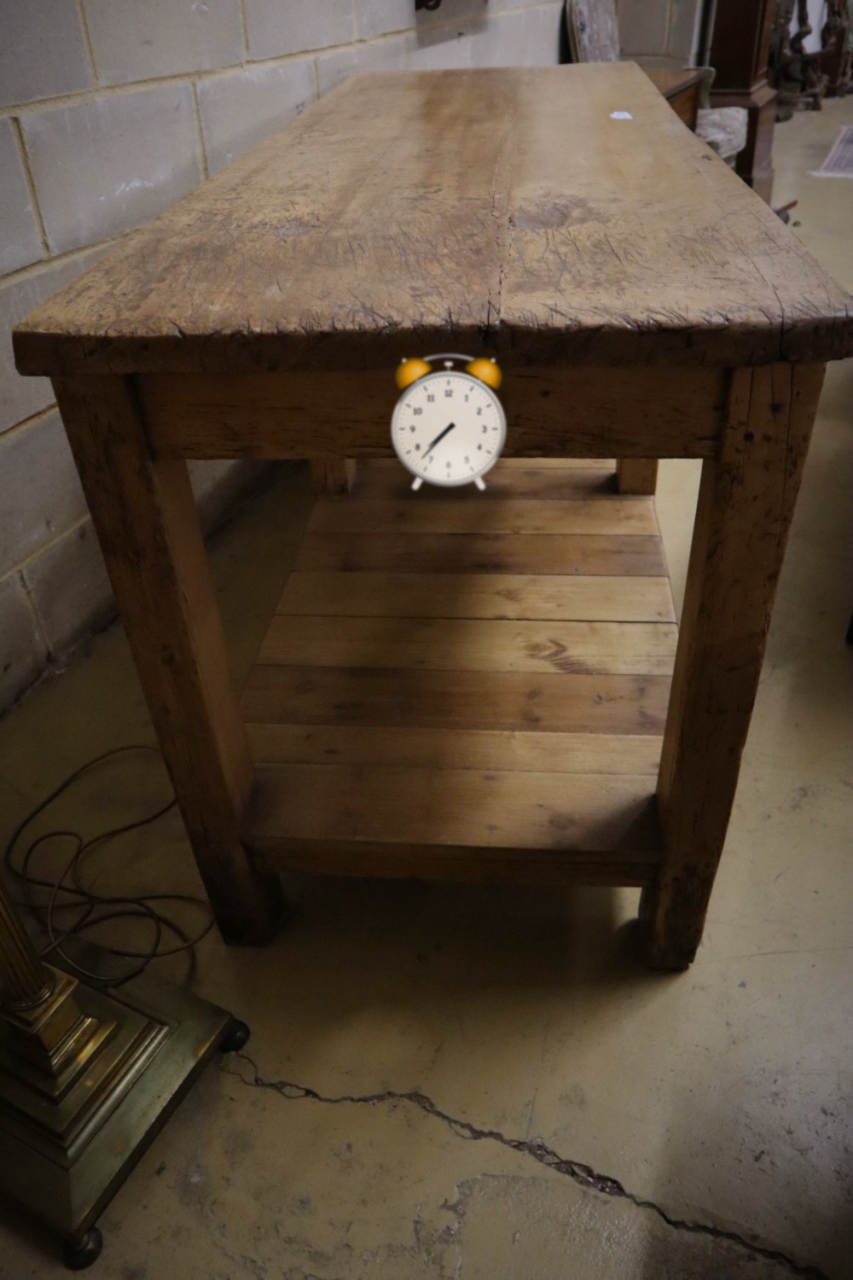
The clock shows 7.37
